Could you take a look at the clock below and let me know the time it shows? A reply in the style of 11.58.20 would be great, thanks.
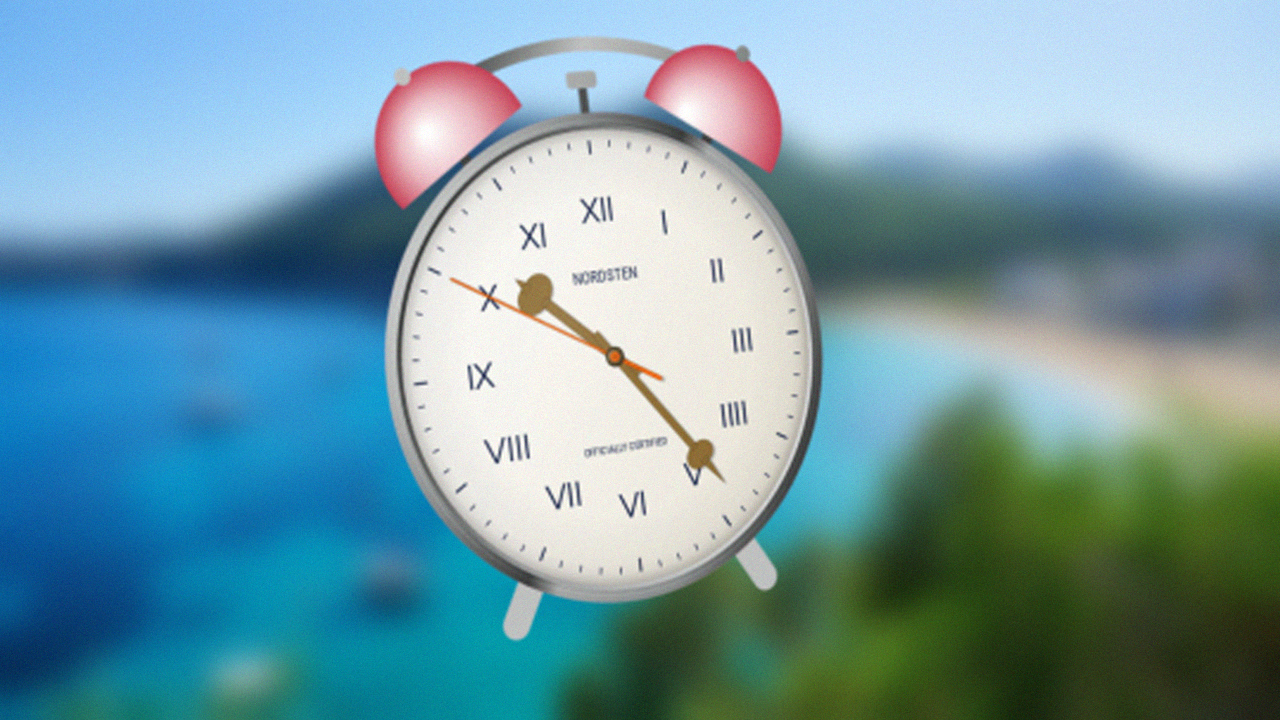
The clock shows 10.23.50
